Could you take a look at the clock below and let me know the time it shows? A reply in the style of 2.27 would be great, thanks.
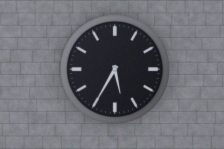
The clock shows 5.35
